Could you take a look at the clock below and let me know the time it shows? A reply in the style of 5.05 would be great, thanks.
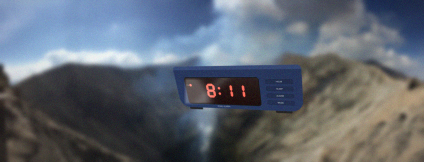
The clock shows 8.11
